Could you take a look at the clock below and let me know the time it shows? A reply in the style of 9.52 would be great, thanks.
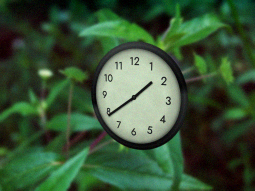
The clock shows 1.39
